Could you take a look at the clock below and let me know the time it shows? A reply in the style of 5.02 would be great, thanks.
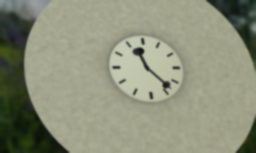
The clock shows 11.23
